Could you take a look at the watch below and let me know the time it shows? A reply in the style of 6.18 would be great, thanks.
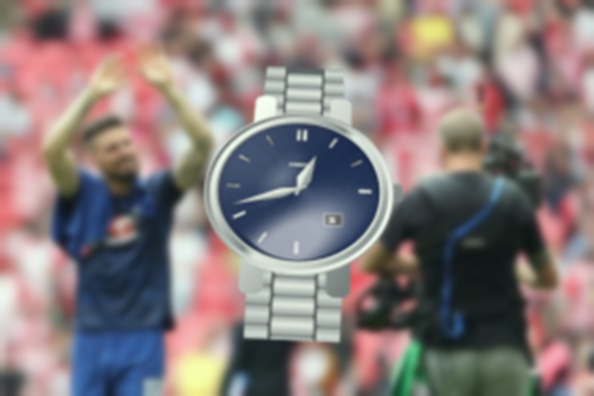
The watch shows 12.42
